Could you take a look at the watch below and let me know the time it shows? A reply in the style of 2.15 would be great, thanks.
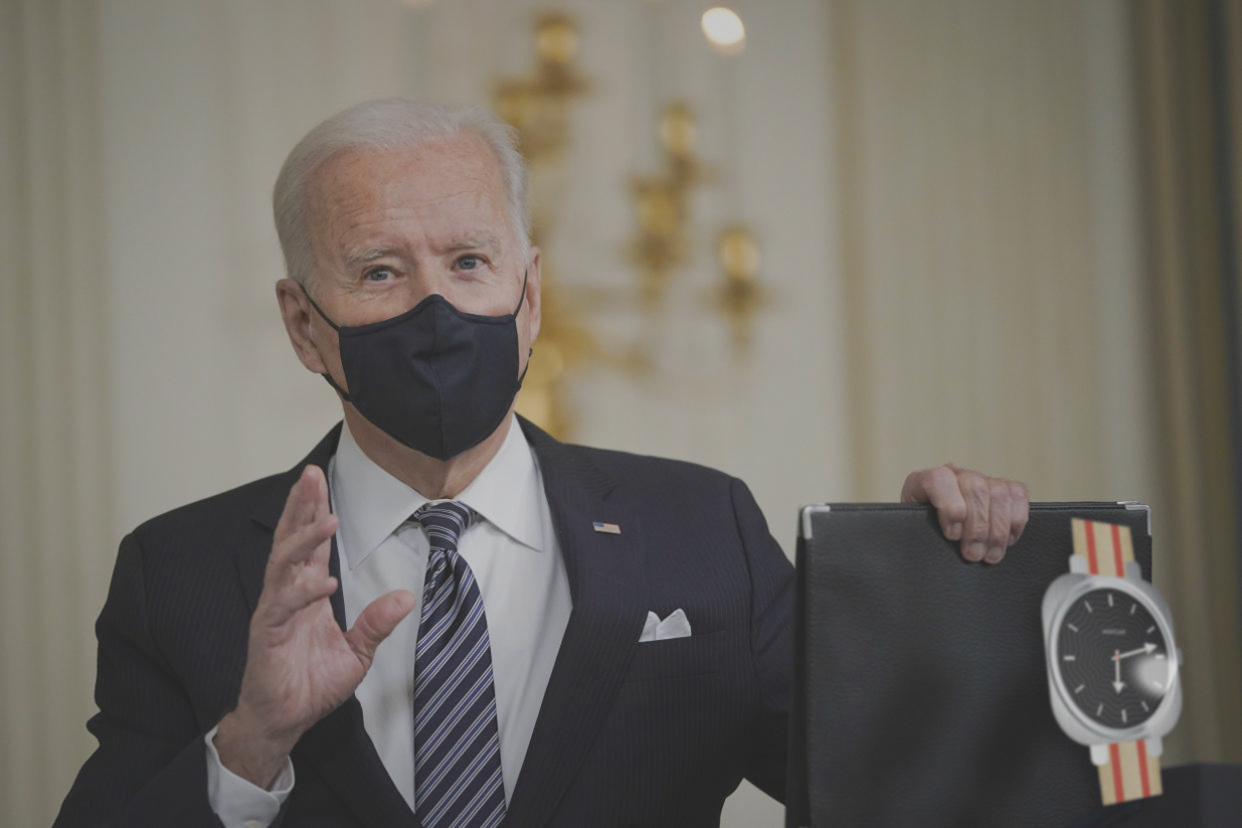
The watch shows 6.13
